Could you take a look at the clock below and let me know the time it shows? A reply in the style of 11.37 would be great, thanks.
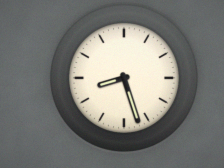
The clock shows 8.27
